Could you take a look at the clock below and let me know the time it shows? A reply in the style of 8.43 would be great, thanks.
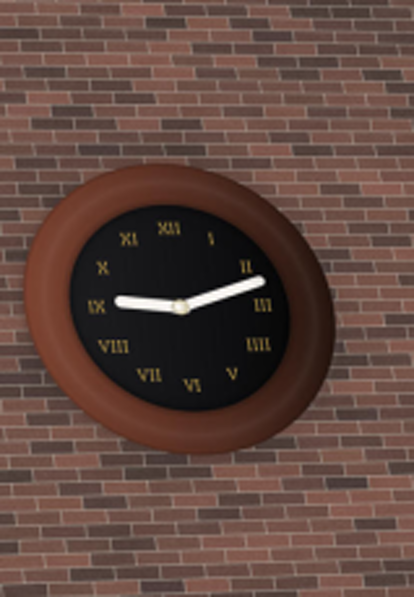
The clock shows 9.12
